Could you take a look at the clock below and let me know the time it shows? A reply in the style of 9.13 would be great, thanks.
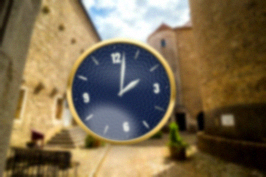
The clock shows 2.02
